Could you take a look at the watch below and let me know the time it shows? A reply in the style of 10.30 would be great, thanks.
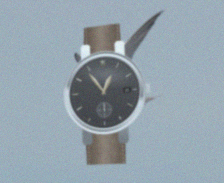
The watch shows 12.54
